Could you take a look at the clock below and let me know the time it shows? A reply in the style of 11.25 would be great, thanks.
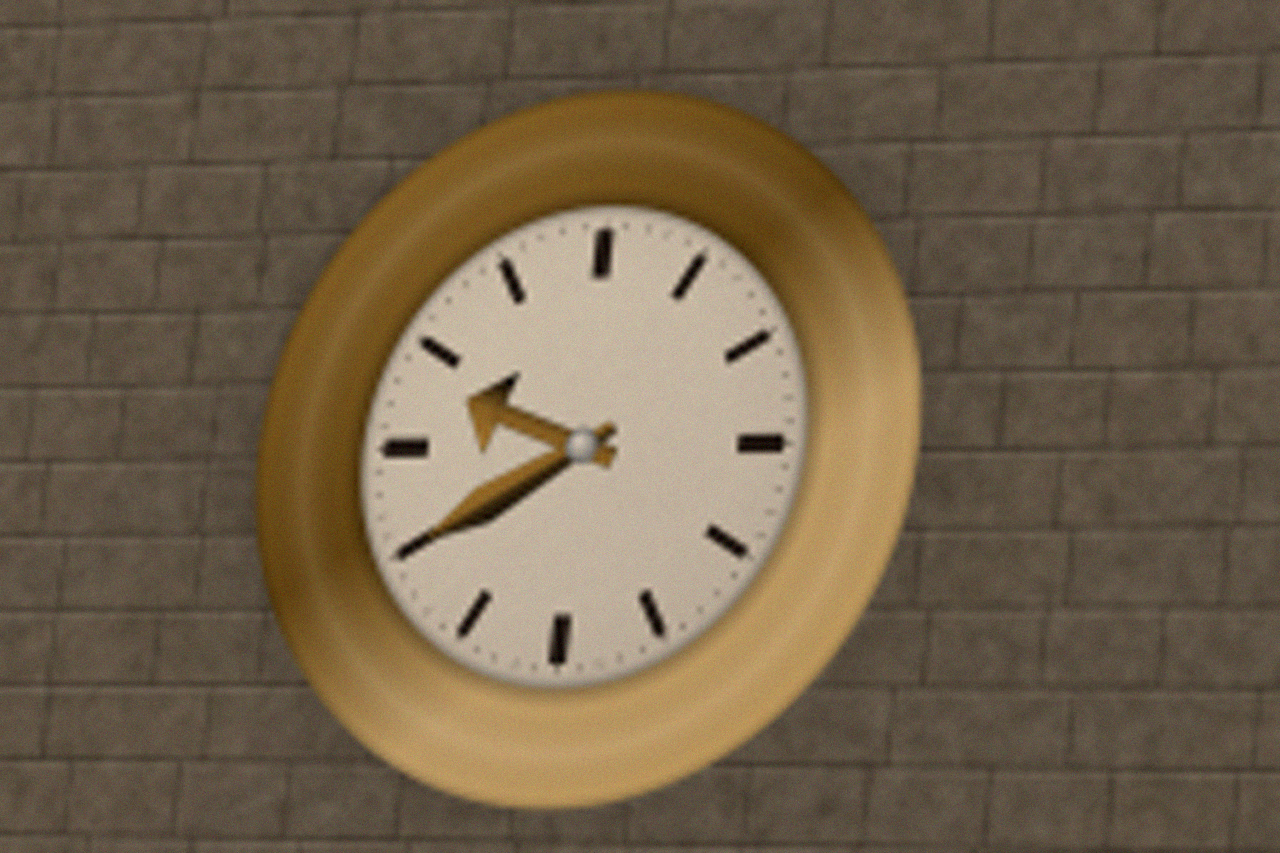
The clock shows 9.40
